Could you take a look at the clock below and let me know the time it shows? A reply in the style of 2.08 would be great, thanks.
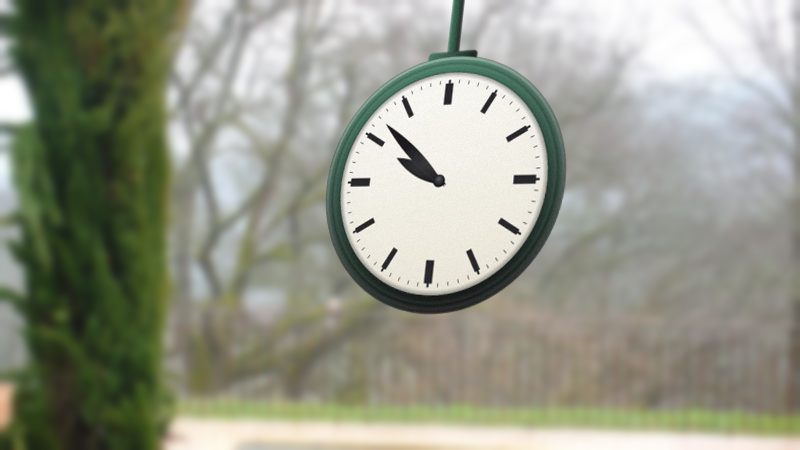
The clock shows 9.52
